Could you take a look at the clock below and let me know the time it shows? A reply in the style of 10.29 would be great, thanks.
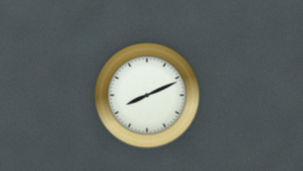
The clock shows 8.11
